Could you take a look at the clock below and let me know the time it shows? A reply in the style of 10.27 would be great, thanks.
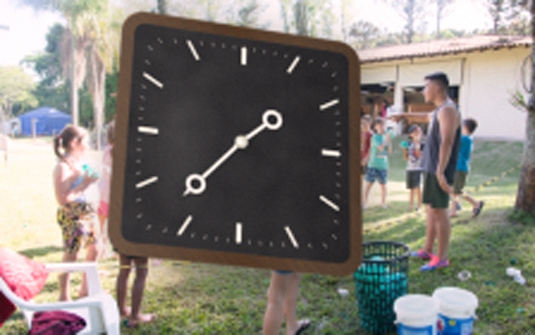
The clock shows 1.37
